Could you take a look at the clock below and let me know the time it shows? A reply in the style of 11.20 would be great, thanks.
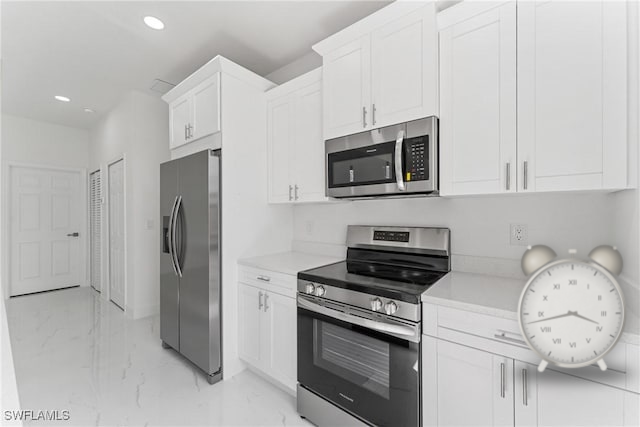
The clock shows 3.43
